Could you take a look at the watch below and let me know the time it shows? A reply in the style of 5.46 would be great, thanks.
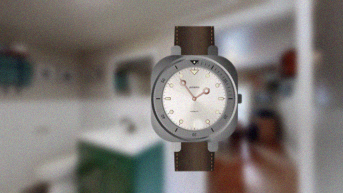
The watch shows 1.54
